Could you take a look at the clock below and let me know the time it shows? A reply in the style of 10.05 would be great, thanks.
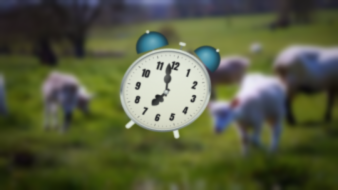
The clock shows 6.58
